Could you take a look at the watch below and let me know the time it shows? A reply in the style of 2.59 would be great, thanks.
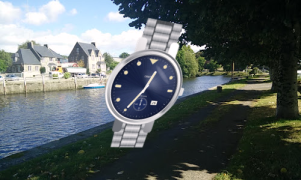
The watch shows 12.35
